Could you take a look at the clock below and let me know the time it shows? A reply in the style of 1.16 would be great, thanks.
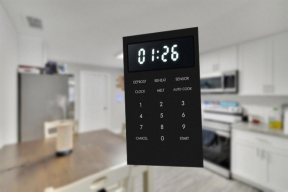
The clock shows 1.26
